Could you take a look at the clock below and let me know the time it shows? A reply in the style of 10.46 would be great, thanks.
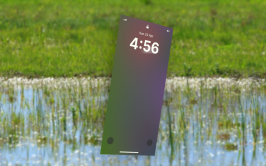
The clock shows 4.56
